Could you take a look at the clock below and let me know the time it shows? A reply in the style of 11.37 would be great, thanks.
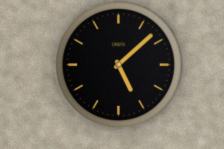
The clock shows 5.08
